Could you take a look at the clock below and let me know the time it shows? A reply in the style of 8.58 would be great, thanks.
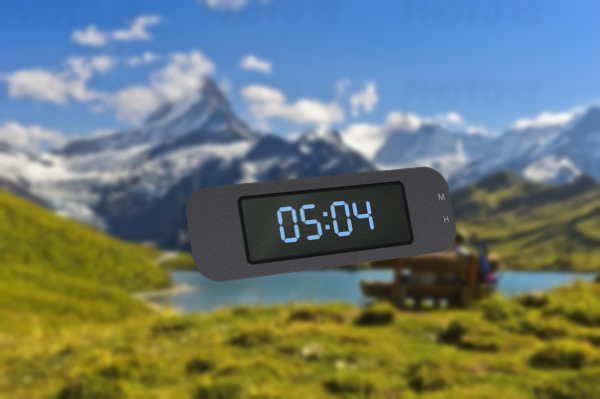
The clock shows 5.04
